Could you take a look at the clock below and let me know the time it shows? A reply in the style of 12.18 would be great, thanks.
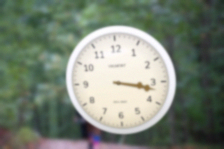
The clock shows 3.17
